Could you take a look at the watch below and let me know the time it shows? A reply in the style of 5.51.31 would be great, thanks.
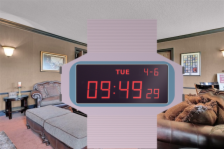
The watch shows 9.49.29
